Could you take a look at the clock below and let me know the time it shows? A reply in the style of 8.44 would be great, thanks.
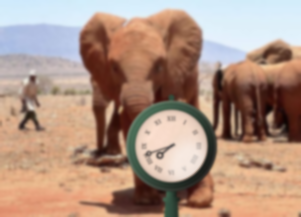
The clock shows 7.42
